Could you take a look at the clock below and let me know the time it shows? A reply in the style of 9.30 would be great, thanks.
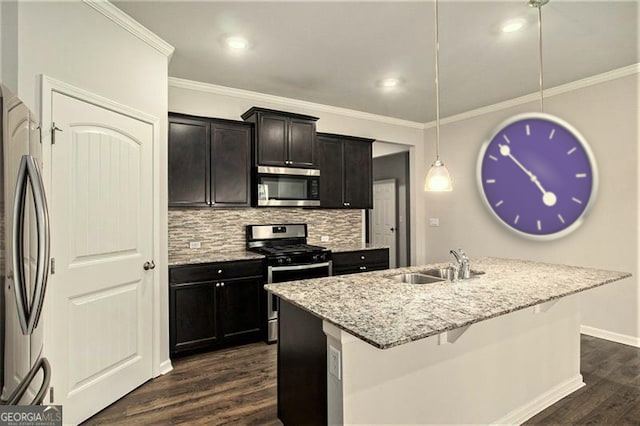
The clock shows 4.53
